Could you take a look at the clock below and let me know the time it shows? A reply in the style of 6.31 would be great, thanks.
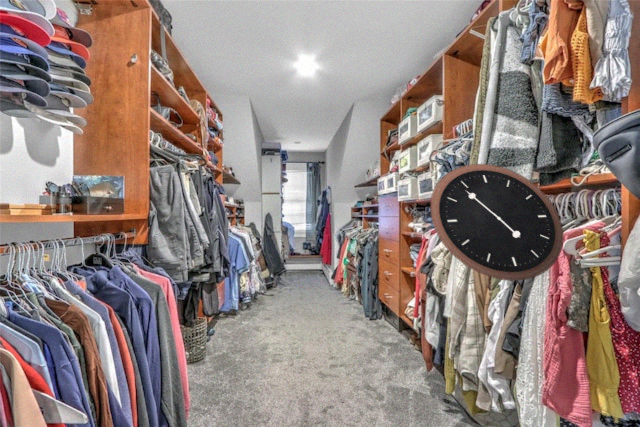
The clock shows 4.54
